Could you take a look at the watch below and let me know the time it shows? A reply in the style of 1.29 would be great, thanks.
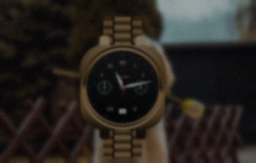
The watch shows 11.13
